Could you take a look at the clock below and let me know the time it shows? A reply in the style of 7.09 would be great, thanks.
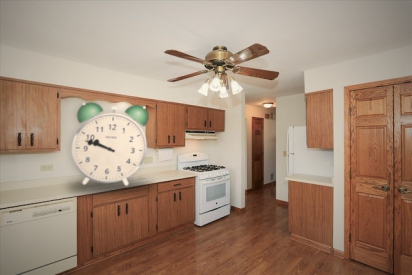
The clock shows 9.48
